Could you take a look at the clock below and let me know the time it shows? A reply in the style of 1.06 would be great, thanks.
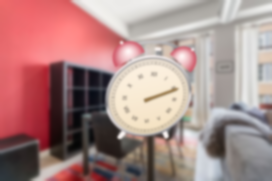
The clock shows 2.11
